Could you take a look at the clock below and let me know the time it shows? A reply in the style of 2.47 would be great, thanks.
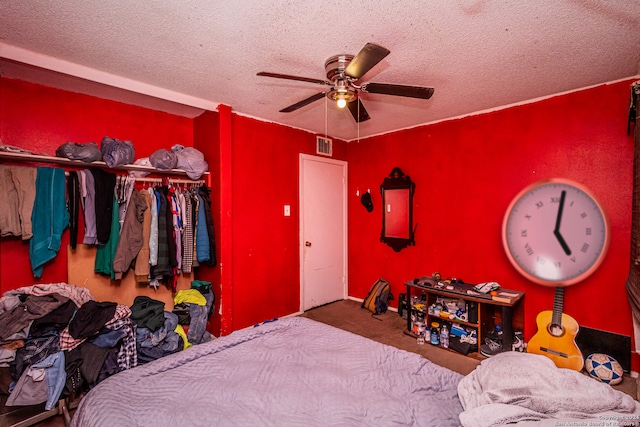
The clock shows 5.02
